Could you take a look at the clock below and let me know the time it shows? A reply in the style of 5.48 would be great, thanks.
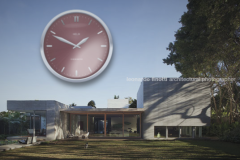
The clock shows 1.49
